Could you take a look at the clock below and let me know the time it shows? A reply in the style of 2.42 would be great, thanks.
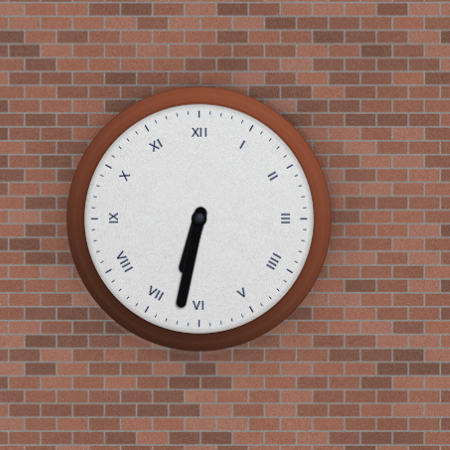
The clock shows 6.32
